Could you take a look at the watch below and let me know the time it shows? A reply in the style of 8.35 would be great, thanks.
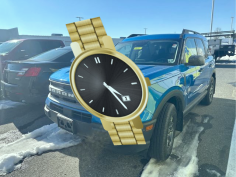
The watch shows 4.26
